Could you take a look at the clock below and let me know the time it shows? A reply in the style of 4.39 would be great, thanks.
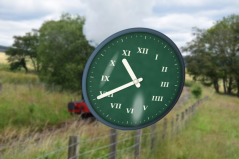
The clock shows 10.40
